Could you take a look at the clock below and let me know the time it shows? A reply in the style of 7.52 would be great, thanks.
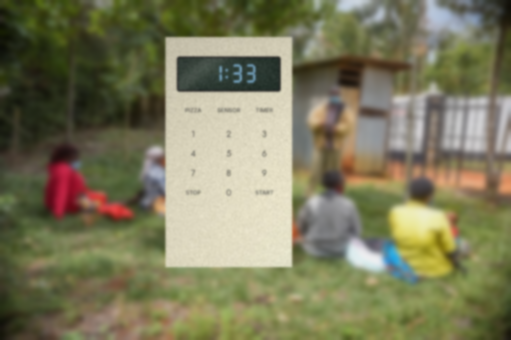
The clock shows 1.33
